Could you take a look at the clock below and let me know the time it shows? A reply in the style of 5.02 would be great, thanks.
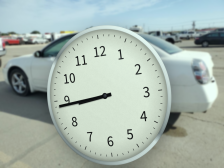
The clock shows 8.44
